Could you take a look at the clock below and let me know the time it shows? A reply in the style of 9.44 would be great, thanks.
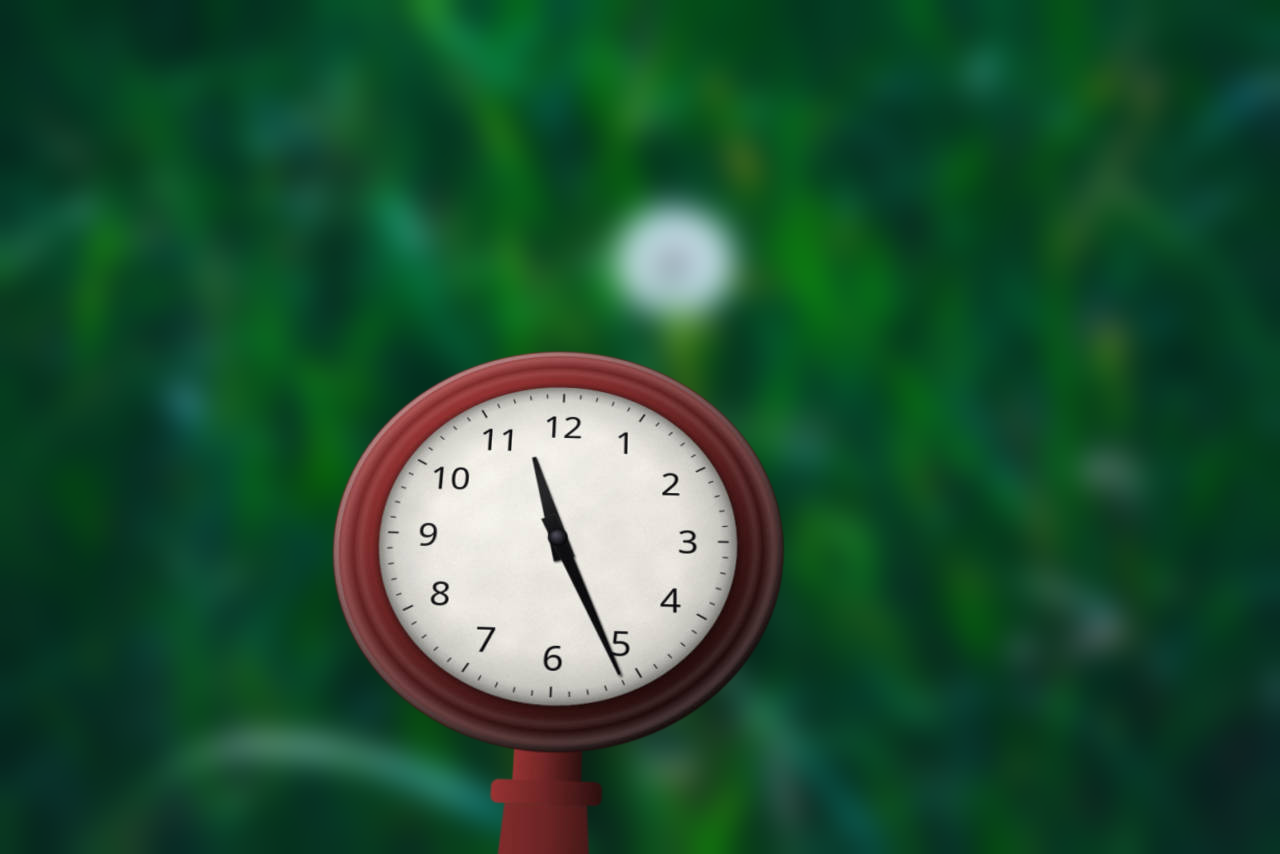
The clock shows 11.26
